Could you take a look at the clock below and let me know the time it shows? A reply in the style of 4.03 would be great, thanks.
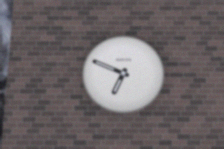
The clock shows 6.49
